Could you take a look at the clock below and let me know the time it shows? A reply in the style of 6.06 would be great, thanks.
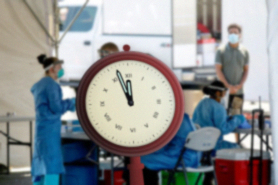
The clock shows 11.57
